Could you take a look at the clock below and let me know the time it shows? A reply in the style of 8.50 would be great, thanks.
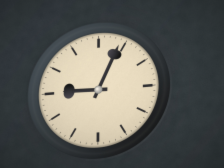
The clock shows 9.04
